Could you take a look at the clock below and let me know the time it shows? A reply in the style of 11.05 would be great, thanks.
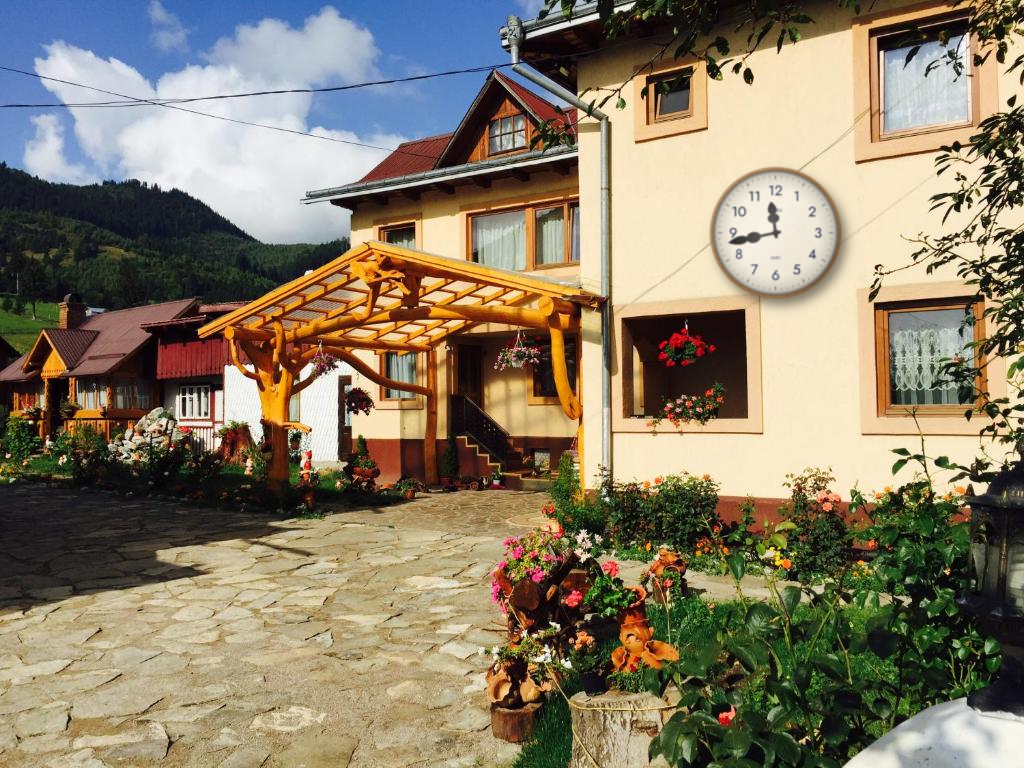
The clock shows 11.43
